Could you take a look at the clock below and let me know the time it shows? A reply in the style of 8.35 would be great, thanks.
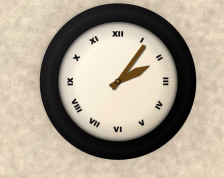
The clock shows 2.06
